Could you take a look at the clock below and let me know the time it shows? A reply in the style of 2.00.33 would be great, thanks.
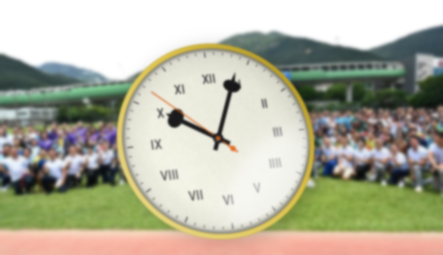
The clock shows 10.03.52
